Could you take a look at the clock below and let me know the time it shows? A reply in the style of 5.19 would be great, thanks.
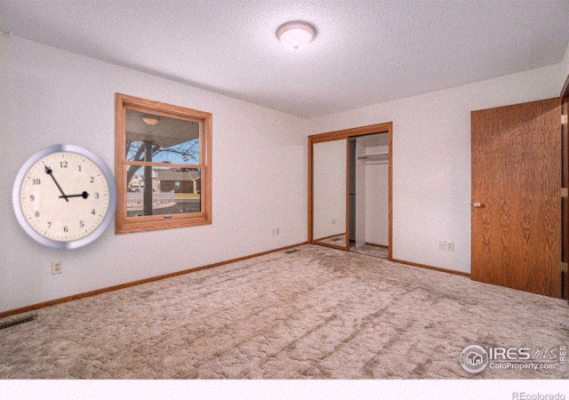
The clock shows 2.55
